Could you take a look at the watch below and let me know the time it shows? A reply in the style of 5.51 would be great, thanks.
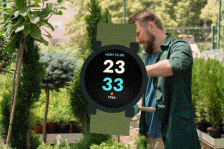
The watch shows 23.33
